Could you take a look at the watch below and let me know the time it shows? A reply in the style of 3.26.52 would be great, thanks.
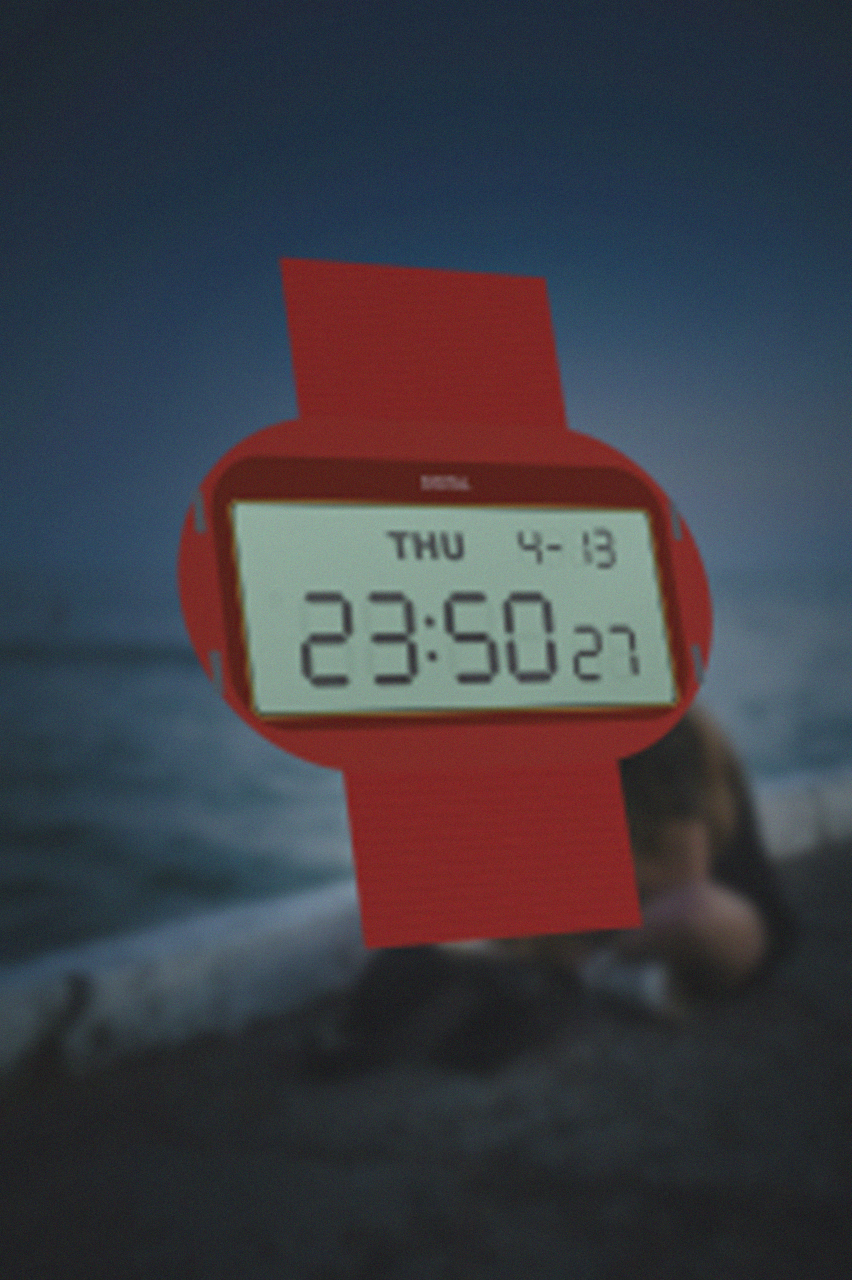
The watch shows 23.50.27
